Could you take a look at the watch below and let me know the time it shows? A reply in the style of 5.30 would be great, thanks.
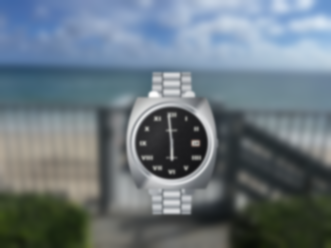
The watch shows 5.59
